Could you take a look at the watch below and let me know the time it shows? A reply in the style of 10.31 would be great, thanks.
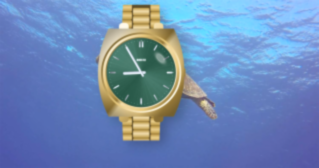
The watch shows 8.55
